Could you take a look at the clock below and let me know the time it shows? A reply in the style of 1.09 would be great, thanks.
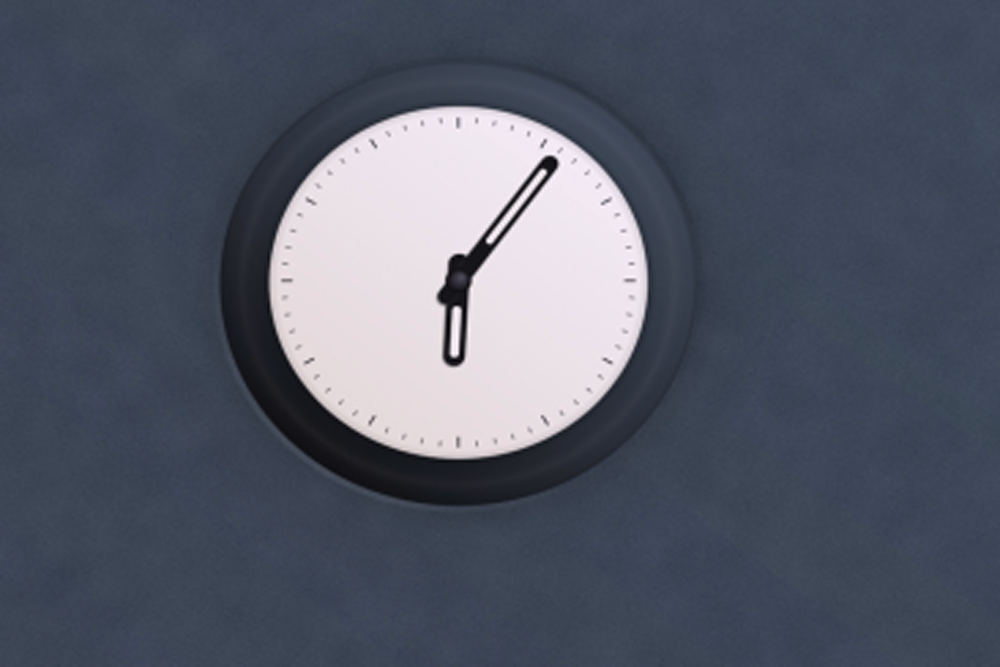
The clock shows 6.06
